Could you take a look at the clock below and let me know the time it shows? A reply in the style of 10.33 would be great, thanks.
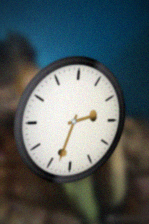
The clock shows 2.33
